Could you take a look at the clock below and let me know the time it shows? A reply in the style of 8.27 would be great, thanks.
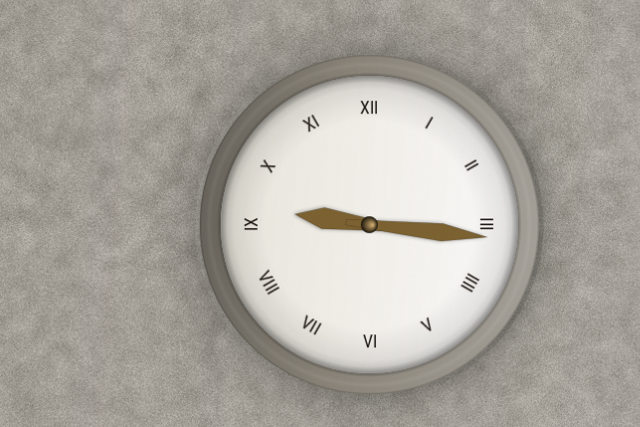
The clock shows 9.16
